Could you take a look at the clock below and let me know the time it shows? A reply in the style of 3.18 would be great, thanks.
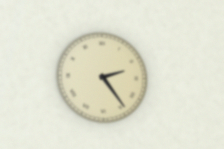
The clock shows 2.24
